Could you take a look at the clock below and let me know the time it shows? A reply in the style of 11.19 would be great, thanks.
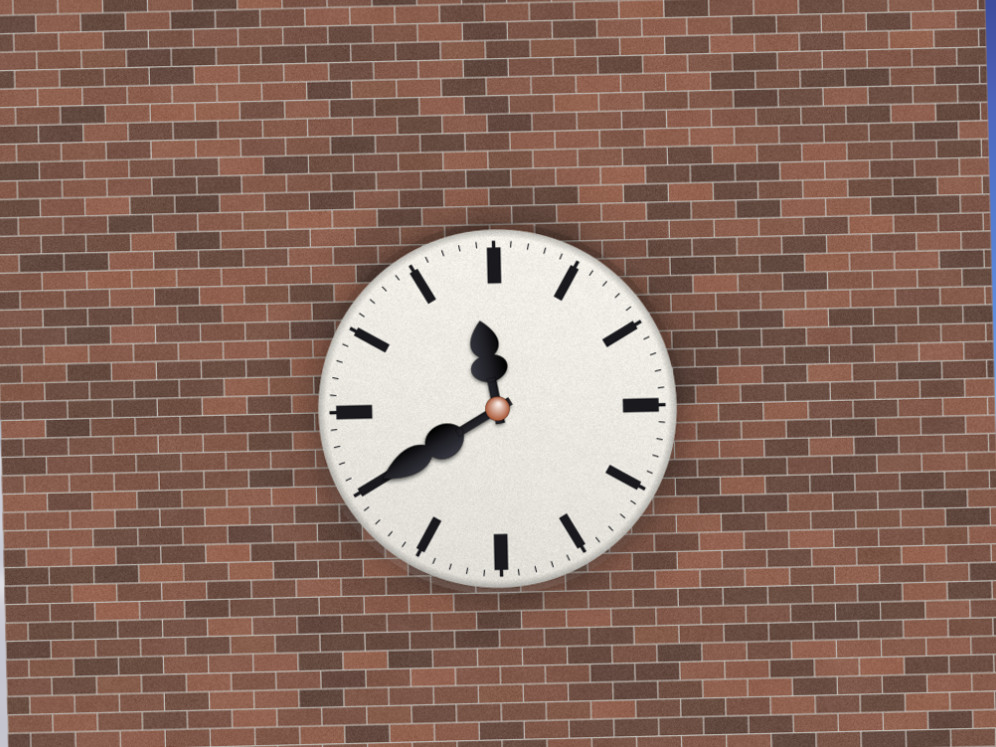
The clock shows 11.40
